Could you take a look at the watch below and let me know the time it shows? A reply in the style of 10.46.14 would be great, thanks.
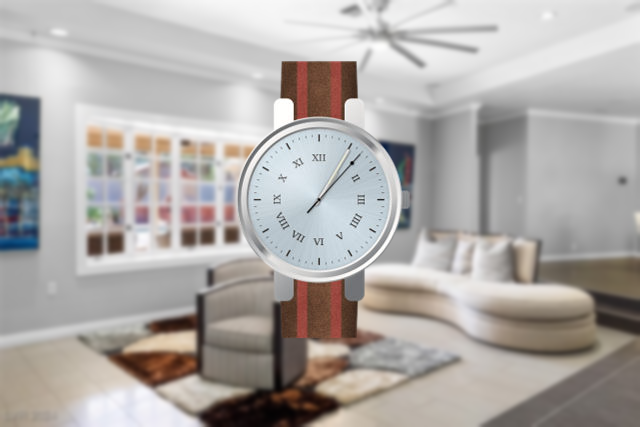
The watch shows 1.05.07
